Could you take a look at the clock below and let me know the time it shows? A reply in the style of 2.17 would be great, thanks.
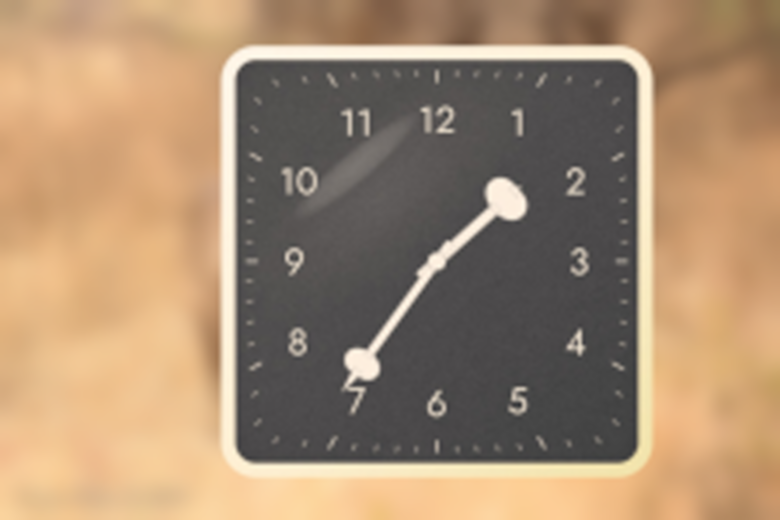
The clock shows 1.36
